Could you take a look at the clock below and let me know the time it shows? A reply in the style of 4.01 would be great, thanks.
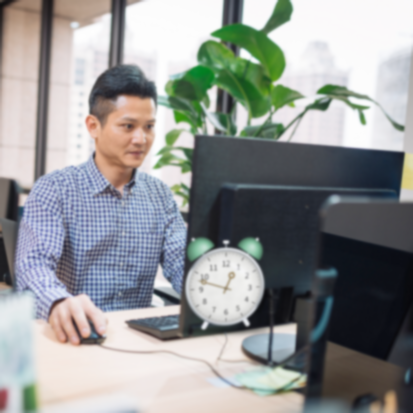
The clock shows 12.48
